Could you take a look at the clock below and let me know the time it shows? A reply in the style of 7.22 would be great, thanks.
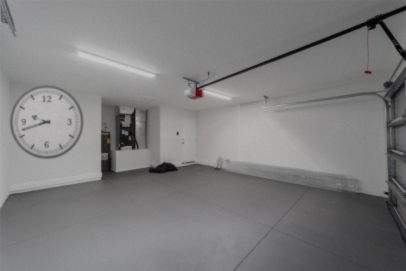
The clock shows 9.42
